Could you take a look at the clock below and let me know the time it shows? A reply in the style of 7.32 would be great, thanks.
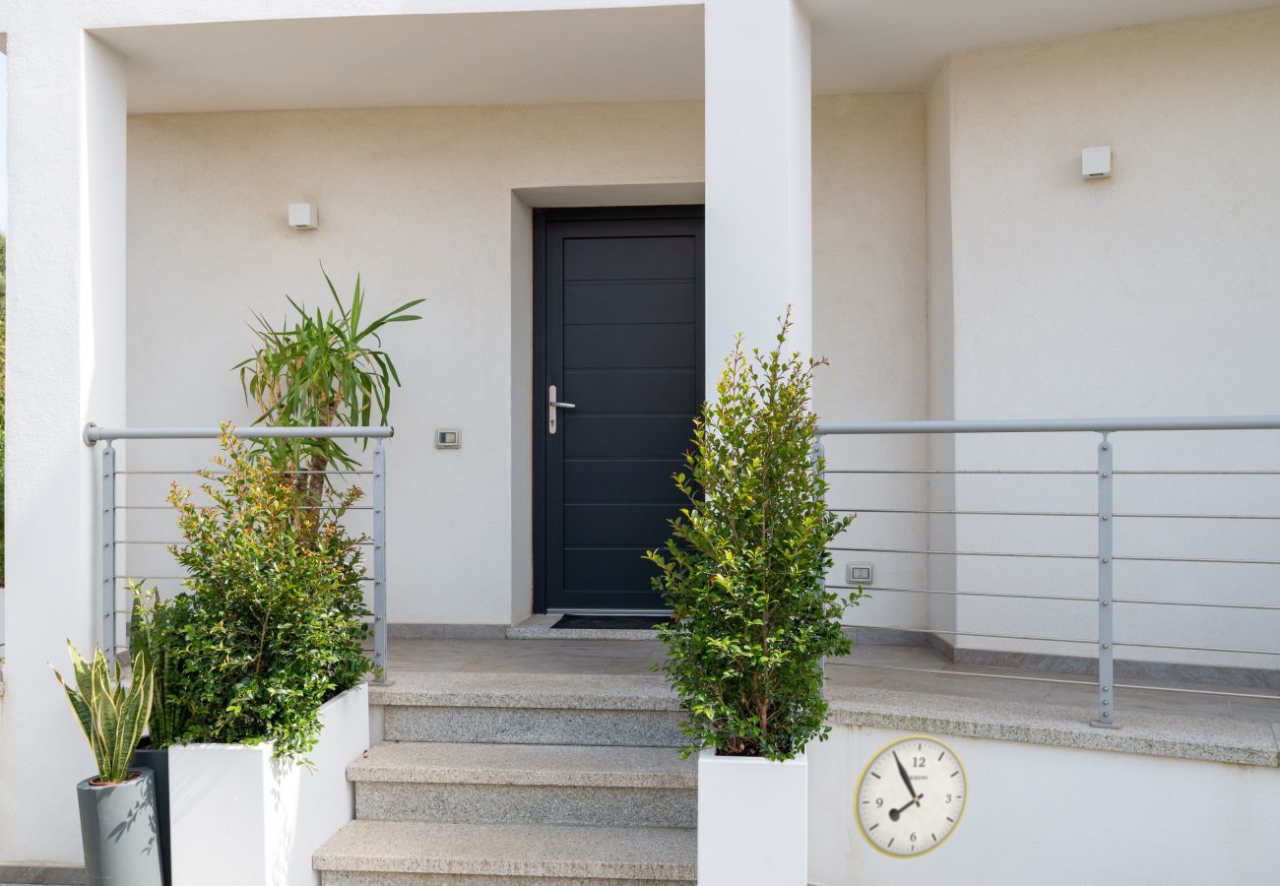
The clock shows 7.55
